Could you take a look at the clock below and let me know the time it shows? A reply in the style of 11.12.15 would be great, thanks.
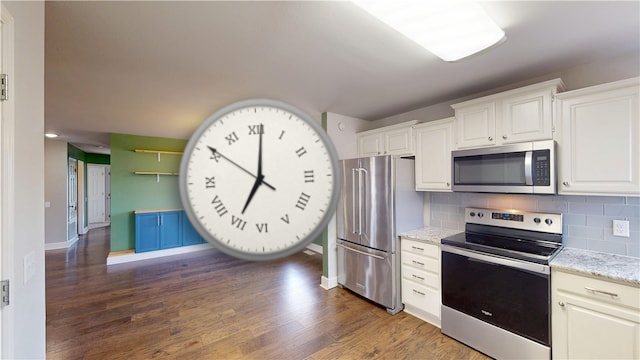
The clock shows 7.00.51
